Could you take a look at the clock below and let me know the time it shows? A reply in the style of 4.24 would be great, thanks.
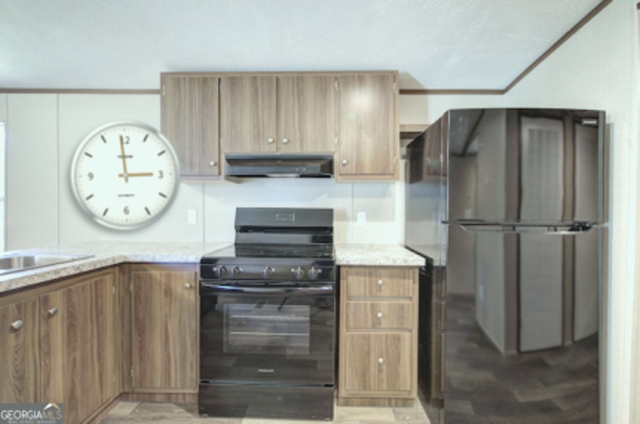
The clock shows 2.59
